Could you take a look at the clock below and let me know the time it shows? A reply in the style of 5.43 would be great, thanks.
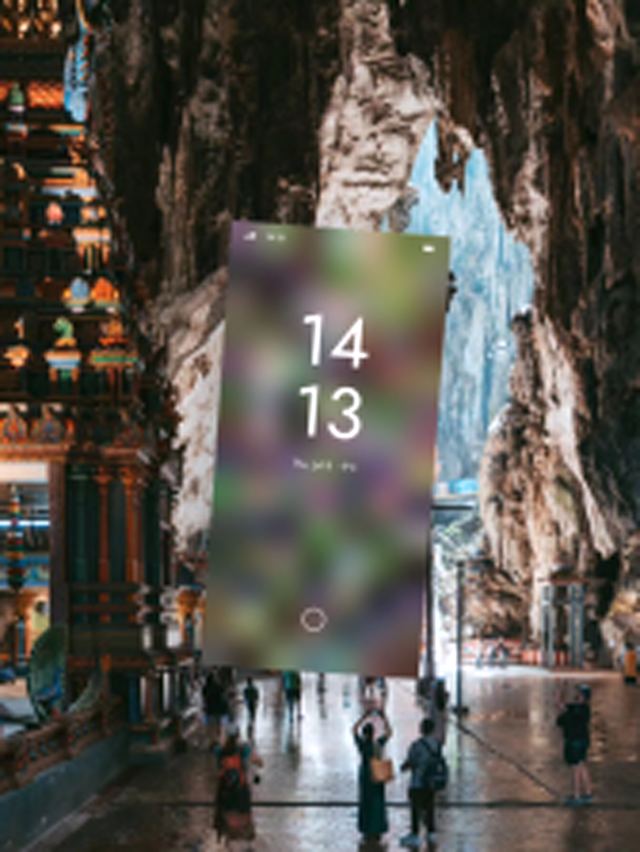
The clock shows 14.13
